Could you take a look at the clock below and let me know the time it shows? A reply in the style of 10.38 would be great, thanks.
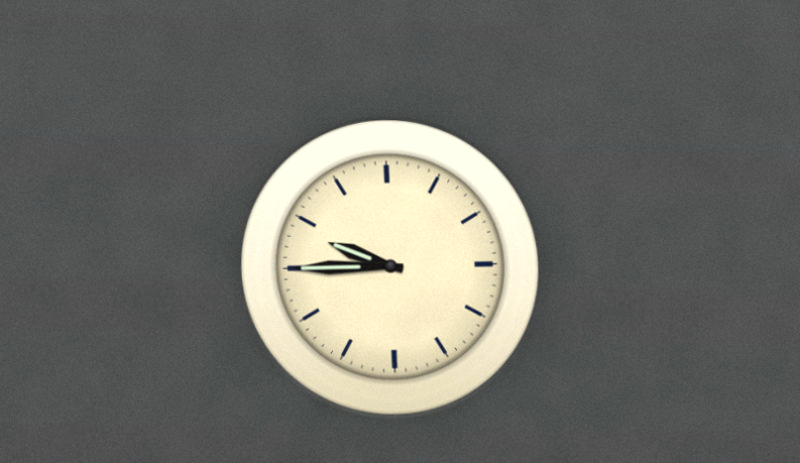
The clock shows 9.45
